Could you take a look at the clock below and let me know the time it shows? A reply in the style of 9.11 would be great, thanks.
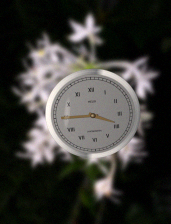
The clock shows 3.45
